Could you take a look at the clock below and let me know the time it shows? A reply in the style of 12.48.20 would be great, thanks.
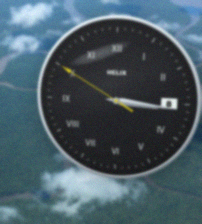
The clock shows 3.15.50
